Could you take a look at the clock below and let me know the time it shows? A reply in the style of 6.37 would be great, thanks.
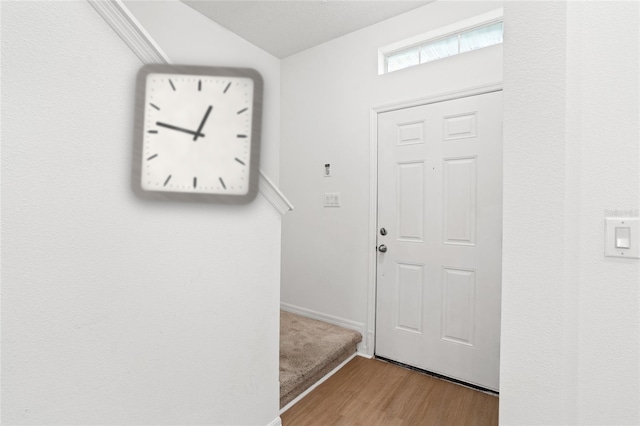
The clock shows 12.47
